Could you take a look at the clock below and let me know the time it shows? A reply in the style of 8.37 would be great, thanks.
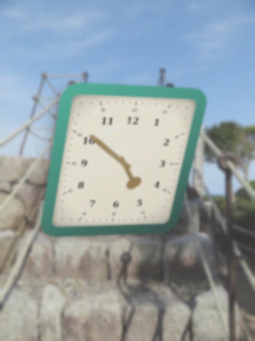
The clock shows 4.51
